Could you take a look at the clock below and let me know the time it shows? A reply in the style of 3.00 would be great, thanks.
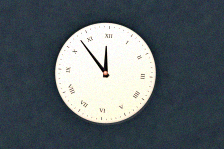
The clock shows 11.53
